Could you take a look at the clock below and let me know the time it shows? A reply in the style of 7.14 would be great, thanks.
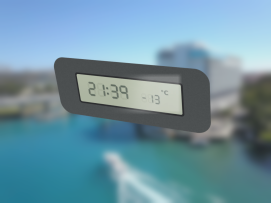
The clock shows 21.39
